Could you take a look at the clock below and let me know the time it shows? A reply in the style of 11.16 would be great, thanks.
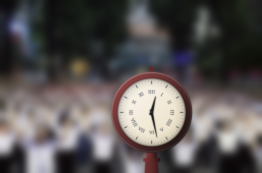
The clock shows 12.28
